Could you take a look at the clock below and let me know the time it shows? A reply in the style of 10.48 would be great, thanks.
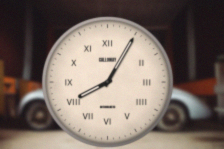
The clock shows 8.05
